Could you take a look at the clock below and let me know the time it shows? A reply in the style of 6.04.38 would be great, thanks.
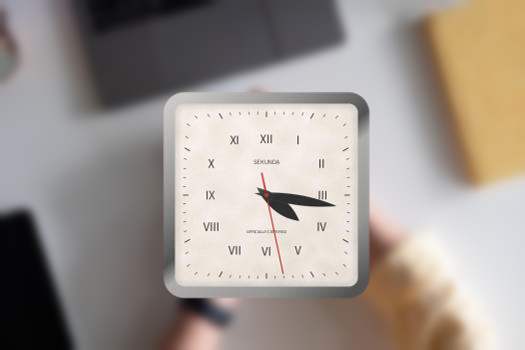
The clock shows 4.16.28
